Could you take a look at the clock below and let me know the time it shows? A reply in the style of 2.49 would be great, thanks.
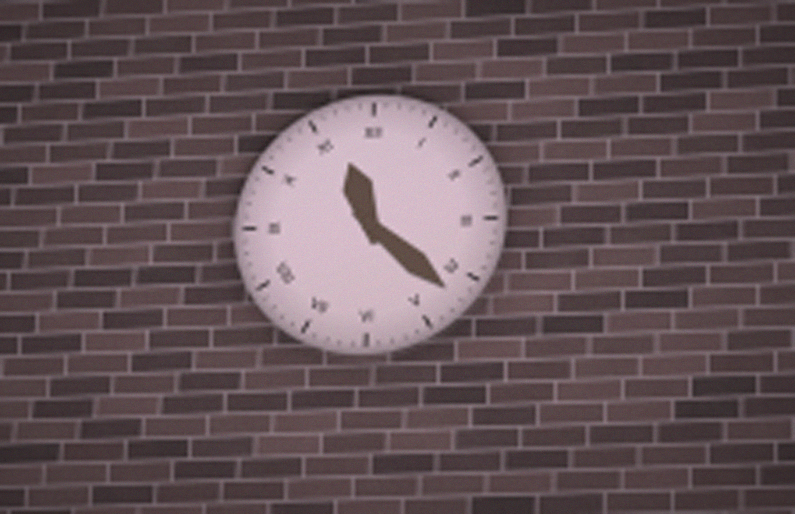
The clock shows 11.22
